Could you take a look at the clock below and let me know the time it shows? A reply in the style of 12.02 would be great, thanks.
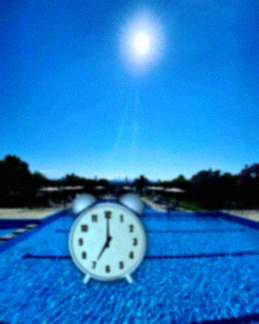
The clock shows 7.00
